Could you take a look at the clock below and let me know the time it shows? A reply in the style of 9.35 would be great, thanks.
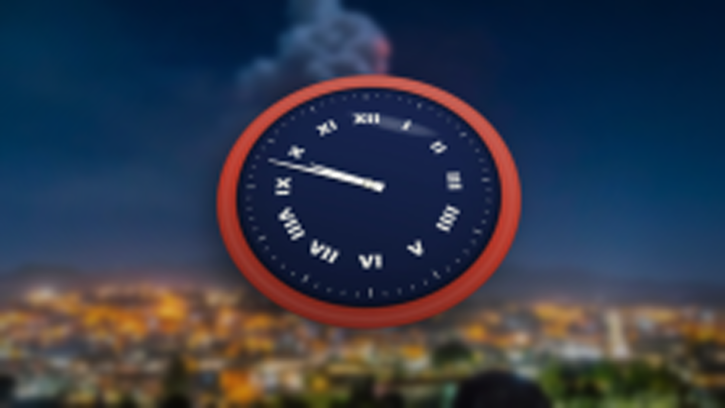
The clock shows 9.48
